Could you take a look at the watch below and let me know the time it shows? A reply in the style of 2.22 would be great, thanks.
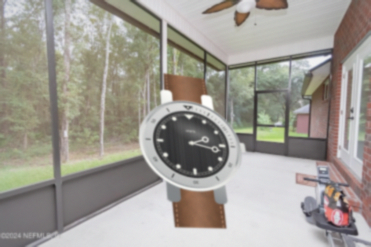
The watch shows 2.17
